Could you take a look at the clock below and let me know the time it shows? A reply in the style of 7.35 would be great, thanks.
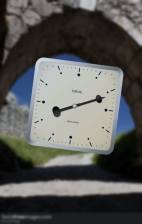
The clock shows 8.11
